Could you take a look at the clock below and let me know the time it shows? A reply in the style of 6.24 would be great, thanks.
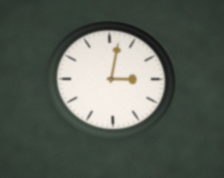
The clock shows 3.02
